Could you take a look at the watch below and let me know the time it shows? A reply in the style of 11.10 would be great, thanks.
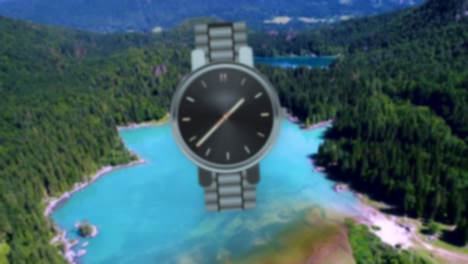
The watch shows 1.38
